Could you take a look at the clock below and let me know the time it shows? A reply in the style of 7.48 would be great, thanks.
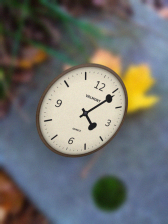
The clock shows 4.06
